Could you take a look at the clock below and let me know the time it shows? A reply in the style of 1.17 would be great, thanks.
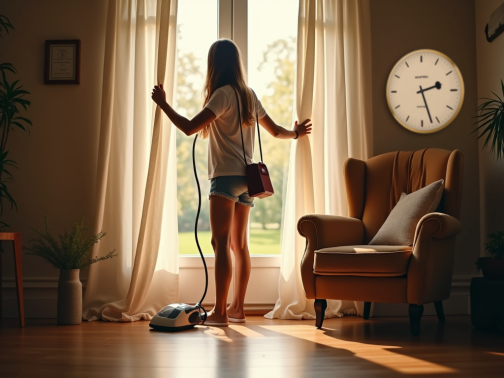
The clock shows 2.27
